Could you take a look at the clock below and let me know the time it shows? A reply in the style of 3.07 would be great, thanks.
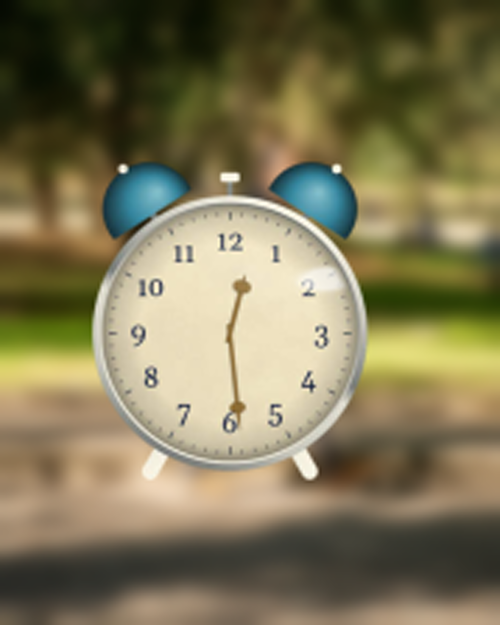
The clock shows 12.29
